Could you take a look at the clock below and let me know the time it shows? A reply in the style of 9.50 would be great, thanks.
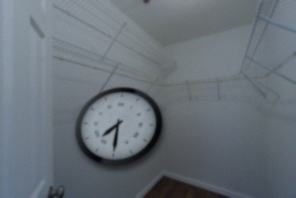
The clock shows 7.30
